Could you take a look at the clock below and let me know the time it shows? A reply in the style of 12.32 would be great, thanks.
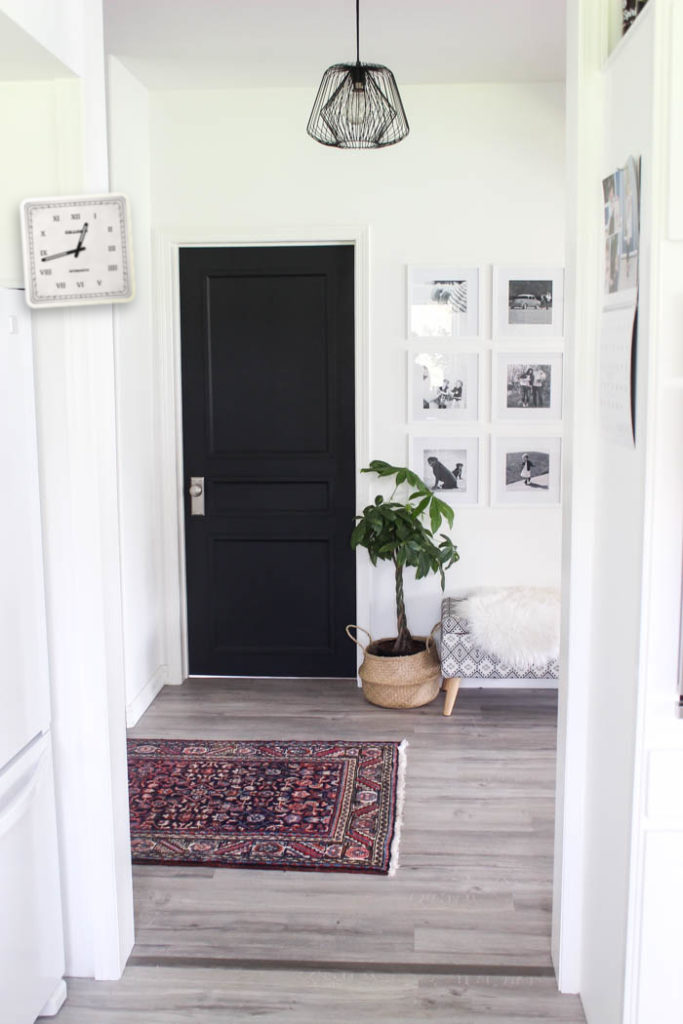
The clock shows 12.43
